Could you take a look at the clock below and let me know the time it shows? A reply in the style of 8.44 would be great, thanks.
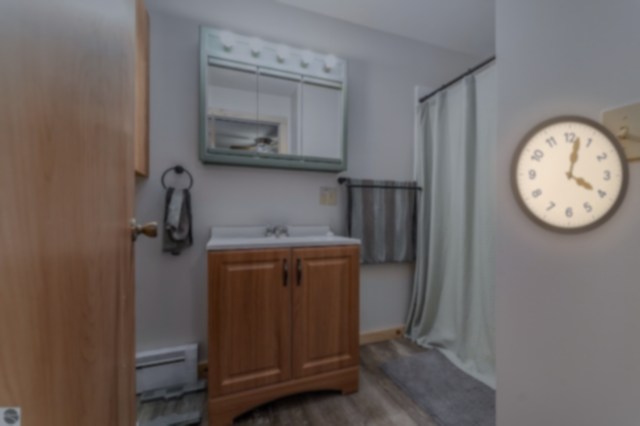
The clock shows 4.02
